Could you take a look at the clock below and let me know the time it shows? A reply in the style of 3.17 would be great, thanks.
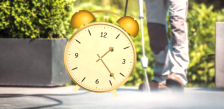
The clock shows 1.23
